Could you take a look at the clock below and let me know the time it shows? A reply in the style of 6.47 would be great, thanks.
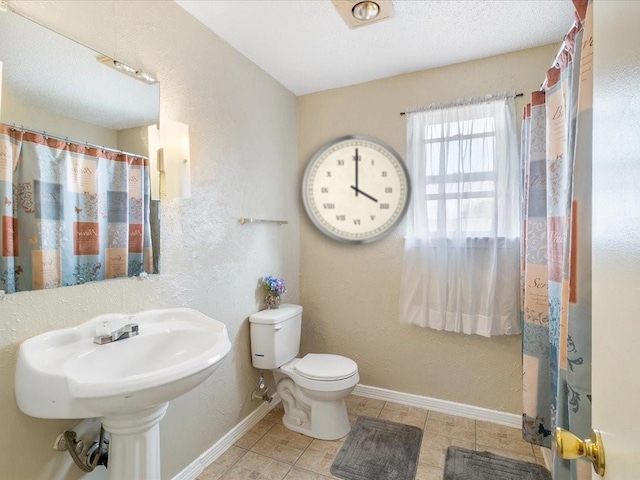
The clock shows 4.00
